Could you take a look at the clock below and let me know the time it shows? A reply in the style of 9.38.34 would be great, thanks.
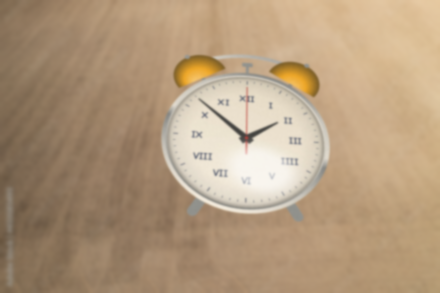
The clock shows 1.52.00
